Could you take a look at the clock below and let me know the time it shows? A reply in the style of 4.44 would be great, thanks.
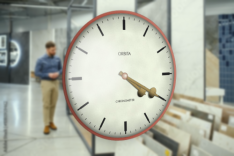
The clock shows 4.20
